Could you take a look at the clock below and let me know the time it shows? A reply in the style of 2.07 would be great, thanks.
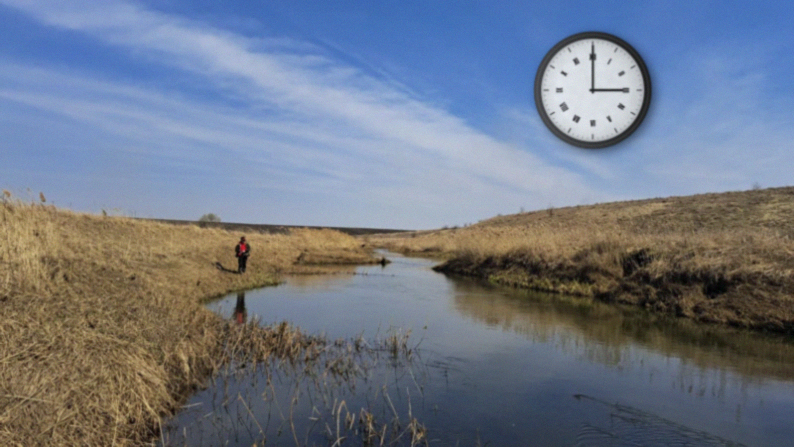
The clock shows 3.00
